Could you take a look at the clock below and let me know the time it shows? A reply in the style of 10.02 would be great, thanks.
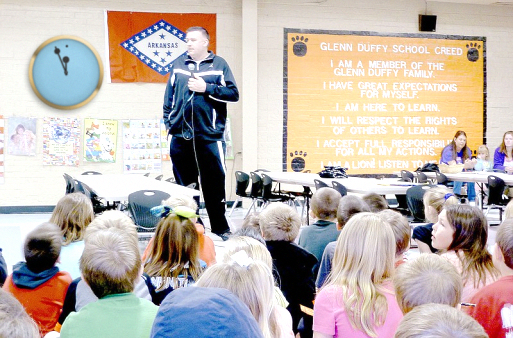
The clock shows 11.56
